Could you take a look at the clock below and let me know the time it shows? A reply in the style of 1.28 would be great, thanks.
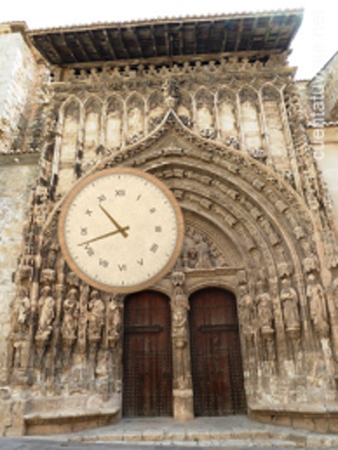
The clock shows 10.42
